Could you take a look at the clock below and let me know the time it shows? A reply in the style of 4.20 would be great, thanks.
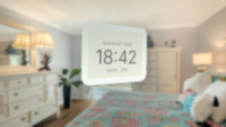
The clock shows 18.42
